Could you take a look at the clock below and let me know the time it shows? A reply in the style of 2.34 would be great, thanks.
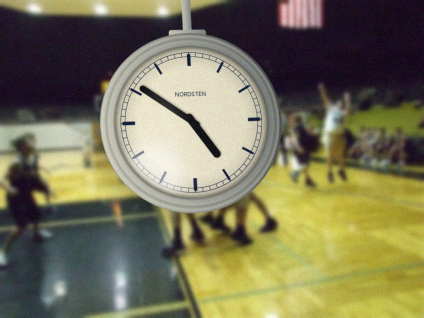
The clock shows 4.51
